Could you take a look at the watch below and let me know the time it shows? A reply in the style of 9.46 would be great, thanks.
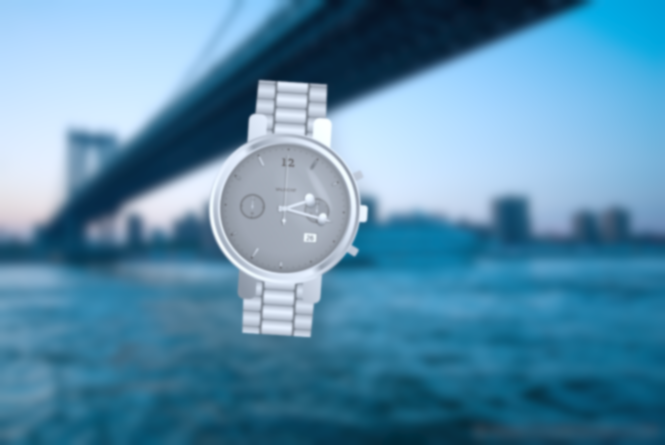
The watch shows 2.17
